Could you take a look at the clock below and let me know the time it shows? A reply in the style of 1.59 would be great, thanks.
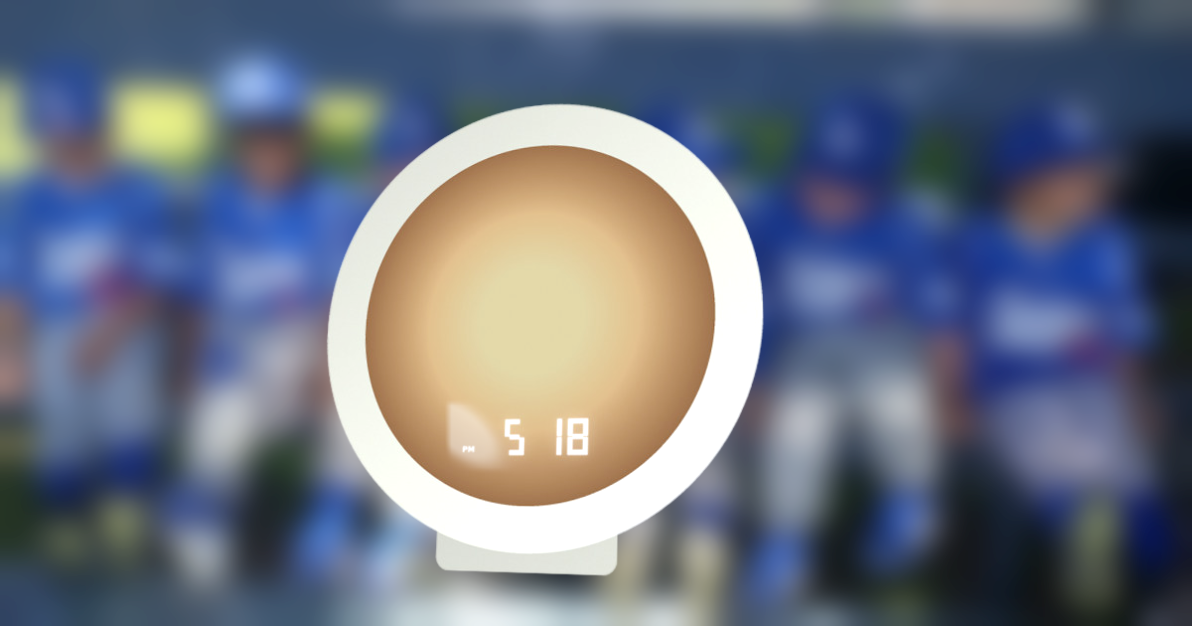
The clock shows 5.18
